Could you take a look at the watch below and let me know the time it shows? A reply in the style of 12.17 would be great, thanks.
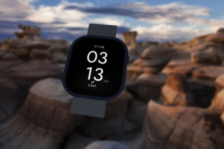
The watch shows 3.13
